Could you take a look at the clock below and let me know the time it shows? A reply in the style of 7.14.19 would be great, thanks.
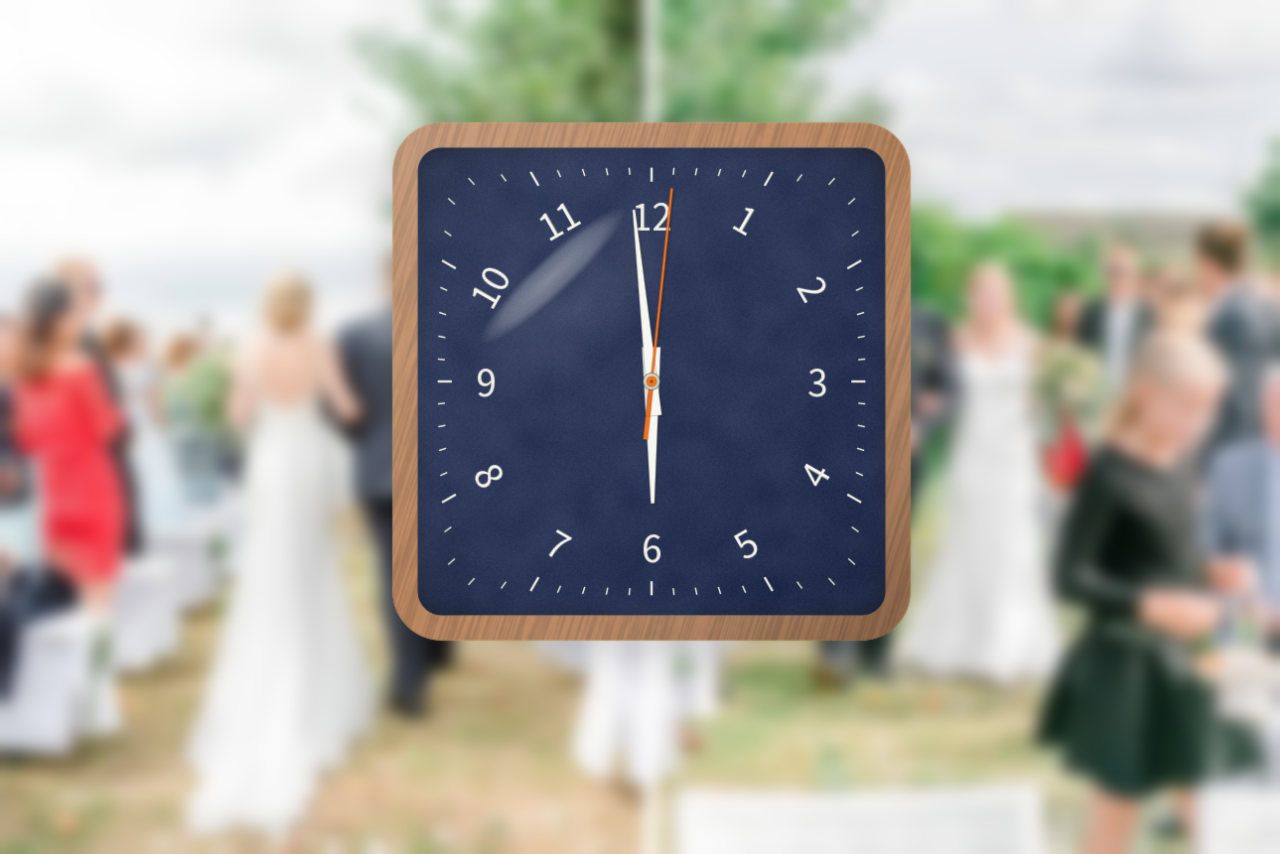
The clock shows 5.59.01
